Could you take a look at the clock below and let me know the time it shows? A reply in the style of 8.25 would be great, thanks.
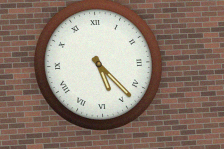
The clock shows 5.23
